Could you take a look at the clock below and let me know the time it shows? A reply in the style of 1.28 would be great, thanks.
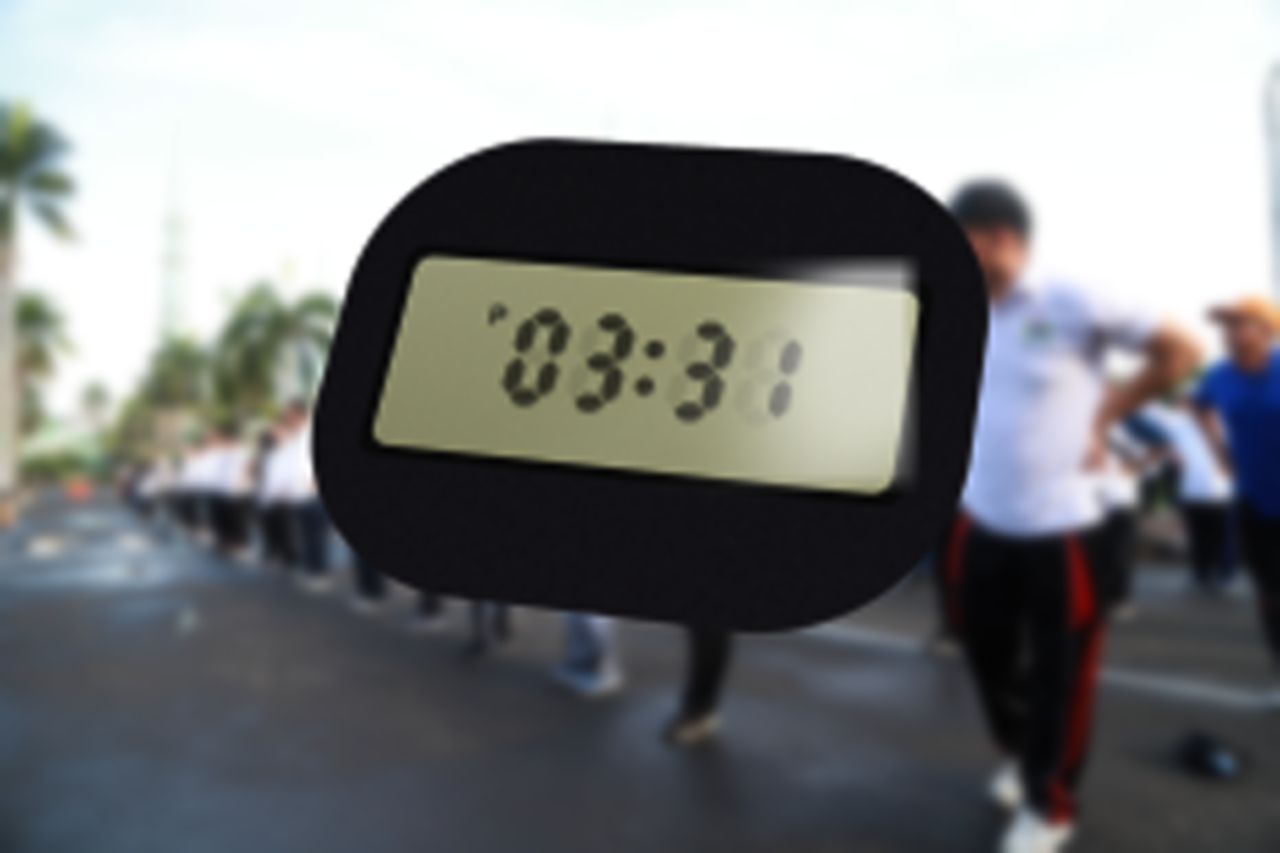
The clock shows 3.31
